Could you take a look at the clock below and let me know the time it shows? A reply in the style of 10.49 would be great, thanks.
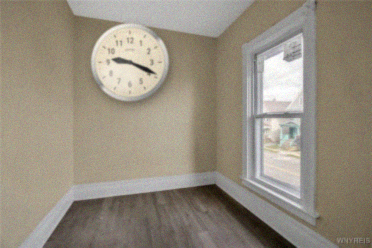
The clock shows 9.19
